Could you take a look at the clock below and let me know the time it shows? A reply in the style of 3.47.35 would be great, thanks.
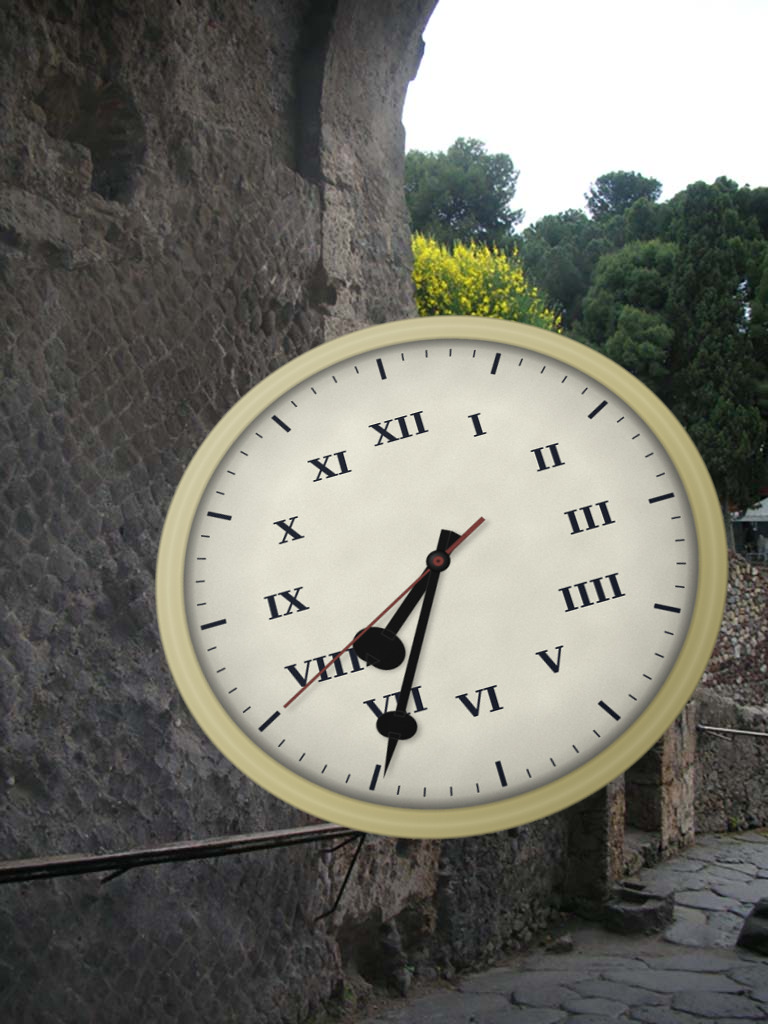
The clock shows 7.34.40
